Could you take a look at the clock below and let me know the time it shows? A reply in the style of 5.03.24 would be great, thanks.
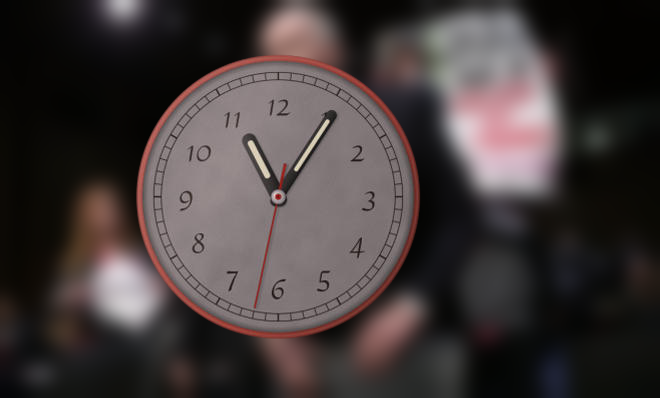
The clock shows 11.05.32
